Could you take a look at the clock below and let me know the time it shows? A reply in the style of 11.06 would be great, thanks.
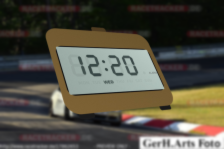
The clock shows 12.20
